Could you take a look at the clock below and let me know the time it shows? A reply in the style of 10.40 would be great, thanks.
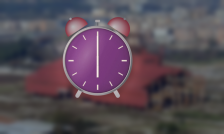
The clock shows 6.00
